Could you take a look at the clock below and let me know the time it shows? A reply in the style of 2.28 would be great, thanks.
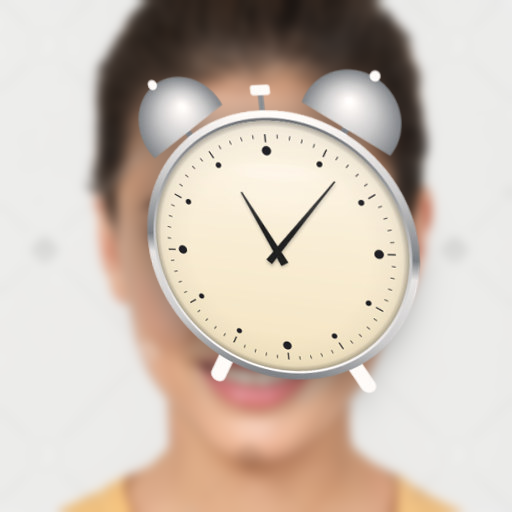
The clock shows 11.07
